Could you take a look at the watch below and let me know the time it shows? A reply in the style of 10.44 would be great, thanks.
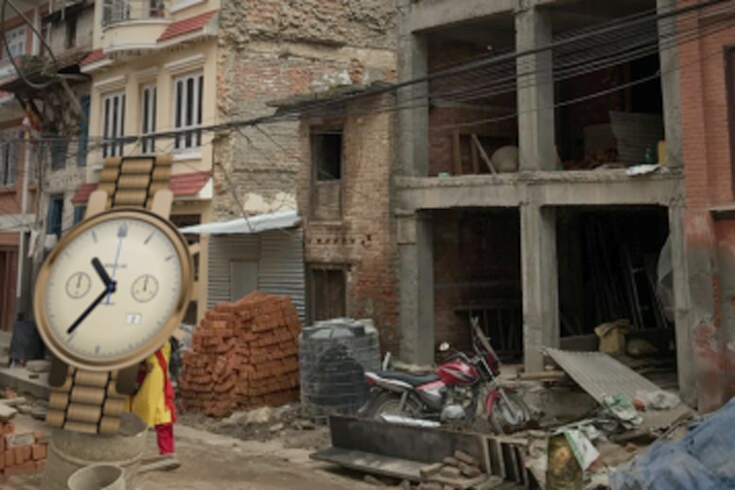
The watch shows 10.36
